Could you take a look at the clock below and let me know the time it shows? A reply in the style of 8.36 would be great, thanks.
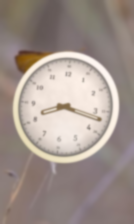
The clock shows 8.17
